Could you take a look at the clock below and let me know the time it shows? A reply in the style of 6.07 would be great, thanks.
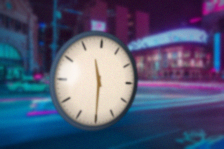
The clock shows 11.30
